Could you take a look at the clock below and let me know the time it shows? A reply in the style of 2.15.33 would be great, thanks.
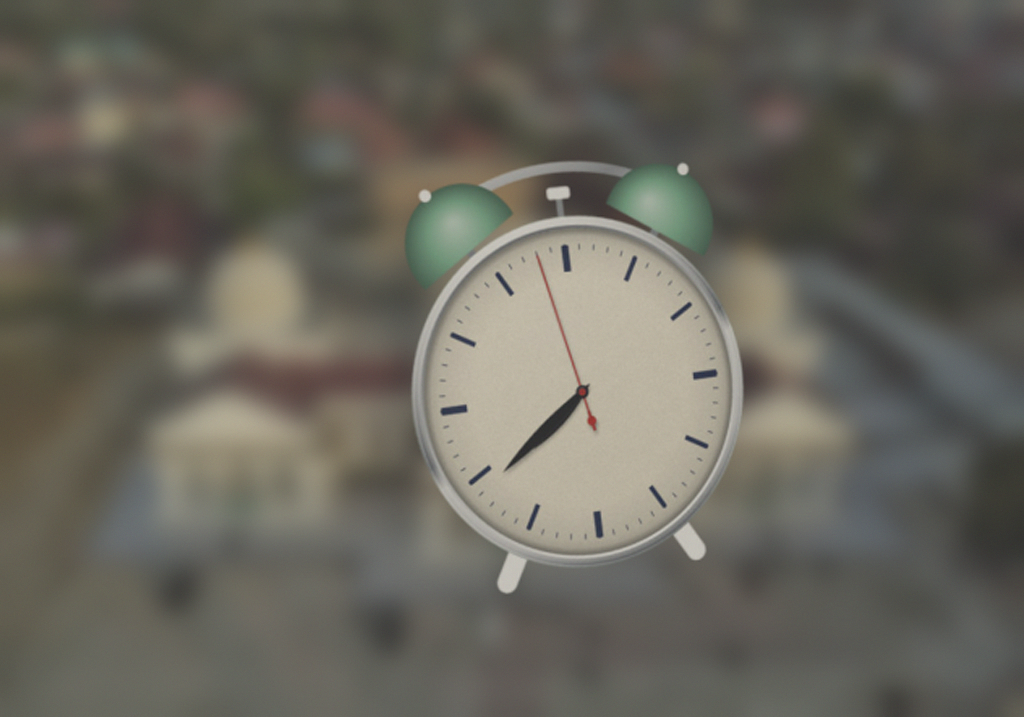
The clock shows 7.38.58
